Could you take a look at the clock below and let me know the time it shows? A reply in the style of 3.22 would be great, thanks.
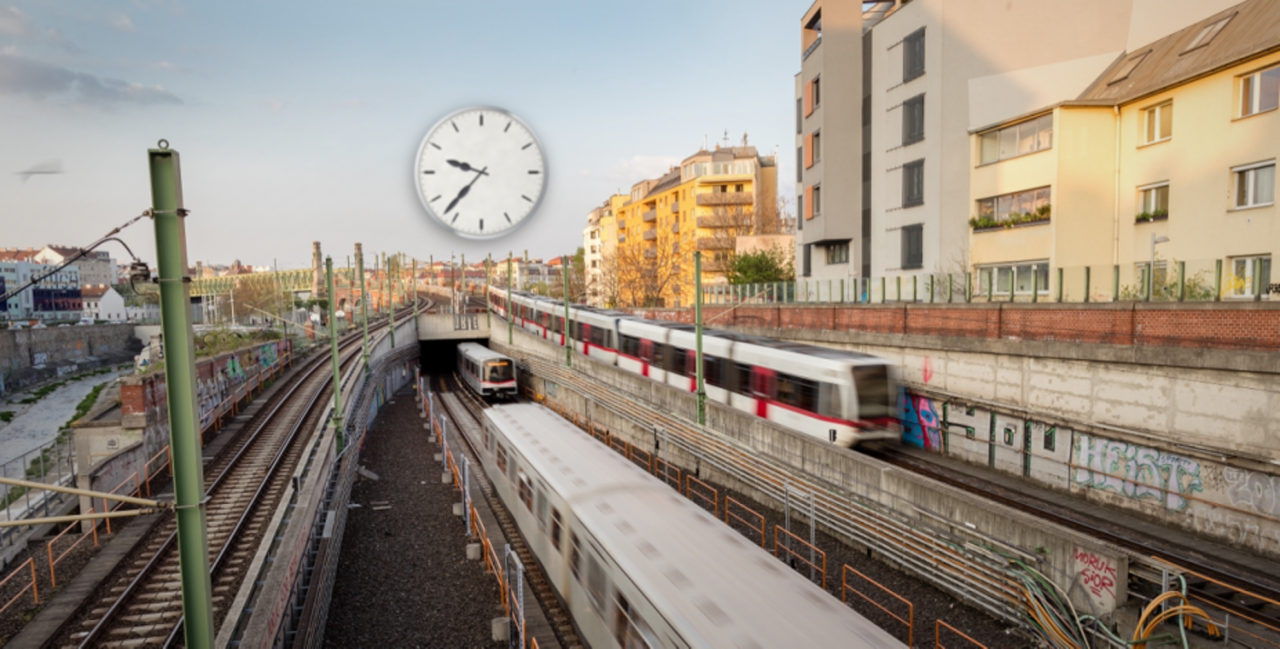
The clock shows 9.37
